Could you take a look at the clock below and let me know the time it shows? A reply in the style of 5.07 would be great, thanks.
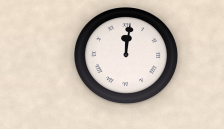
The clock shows 12.01
